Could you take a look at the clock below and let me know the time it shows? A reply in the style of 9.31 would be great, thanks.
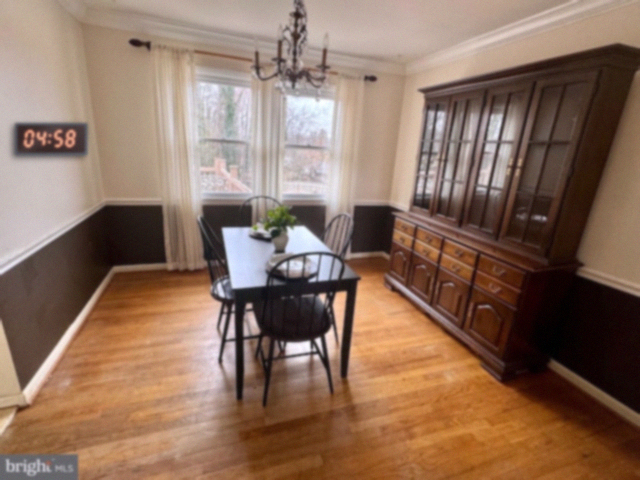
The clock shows 4.58
